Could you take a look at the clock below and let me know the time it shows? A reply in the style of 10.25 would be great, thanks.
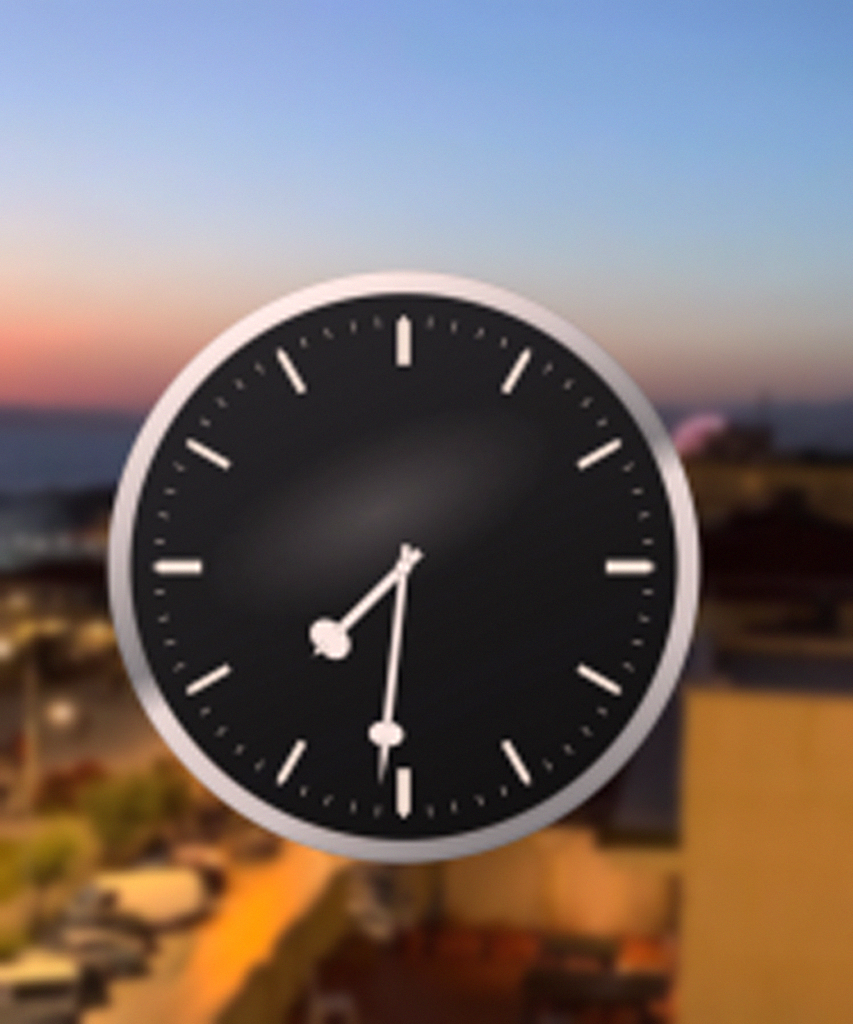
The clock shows 7.31
